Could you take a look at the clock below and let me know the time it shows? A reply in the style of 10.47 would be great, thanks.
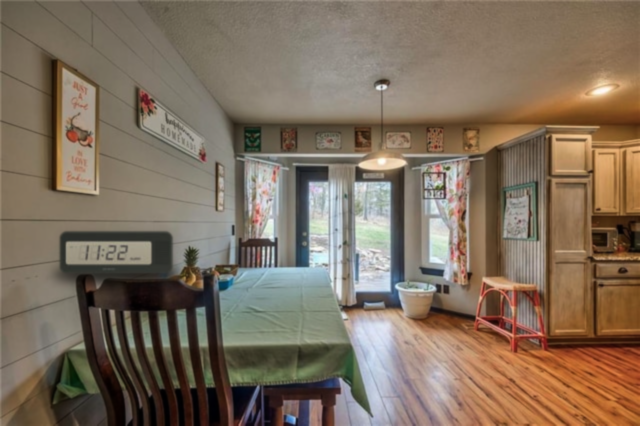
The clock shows 11.22
